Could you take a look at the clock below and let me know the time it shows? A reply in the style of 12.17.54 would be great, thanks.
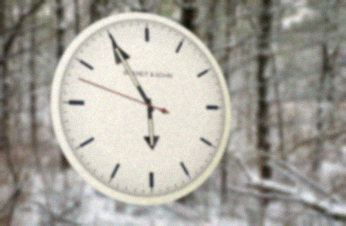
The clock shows 5.54.48
